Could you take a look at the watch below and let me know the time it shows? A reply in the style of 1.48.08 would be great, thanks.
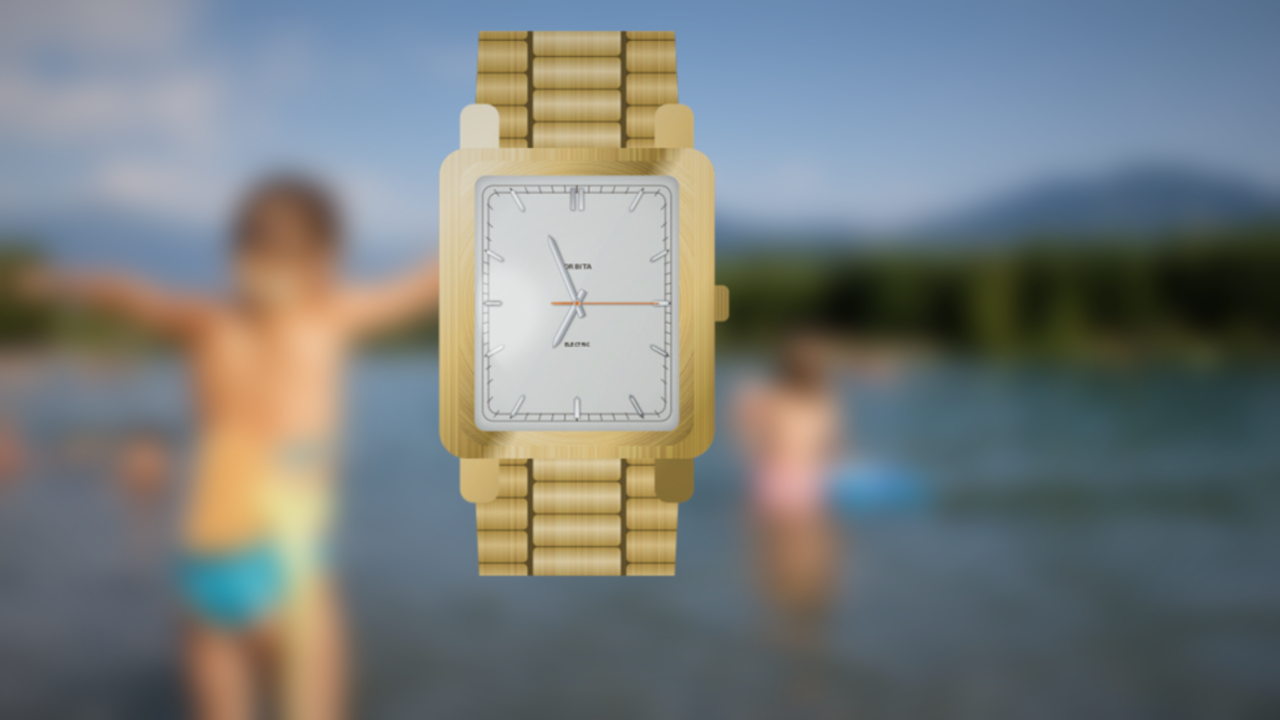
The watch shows 6.56.15
